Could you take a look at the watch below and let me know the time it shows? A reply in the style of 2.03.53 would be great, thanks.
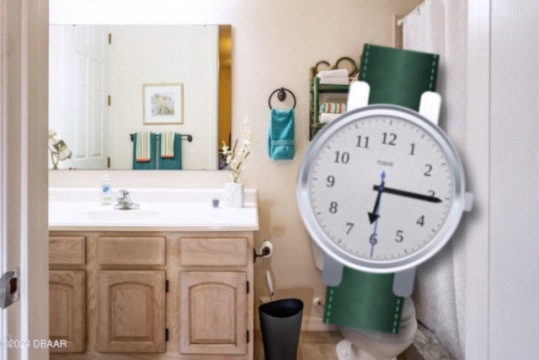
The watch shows 6.15.30
